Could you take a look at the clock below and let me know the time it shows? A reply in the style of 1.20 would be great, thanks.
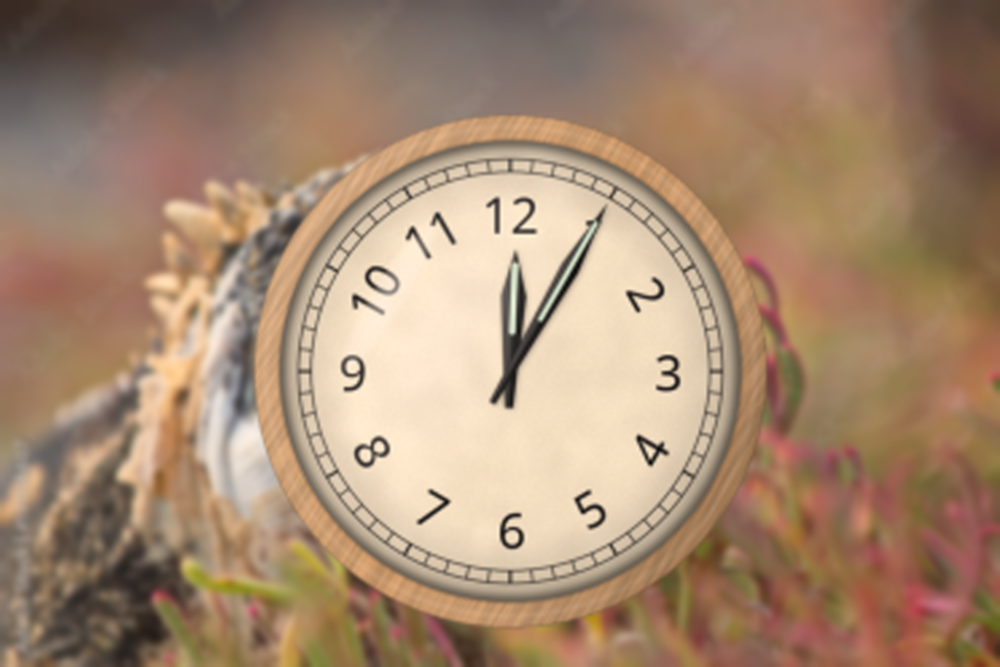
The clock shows 12.05
